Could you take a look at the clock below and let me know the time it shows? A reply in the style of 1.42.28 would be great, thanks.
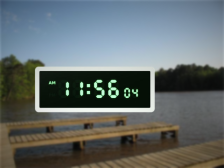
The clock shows 11.56.04
